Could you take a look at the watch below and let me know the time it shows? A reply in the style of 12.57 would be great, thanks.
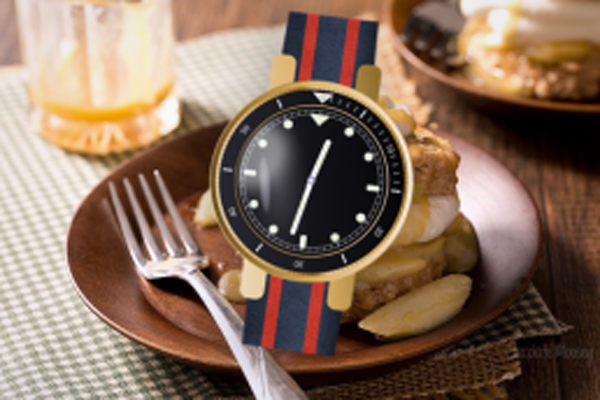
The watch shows 12.32
